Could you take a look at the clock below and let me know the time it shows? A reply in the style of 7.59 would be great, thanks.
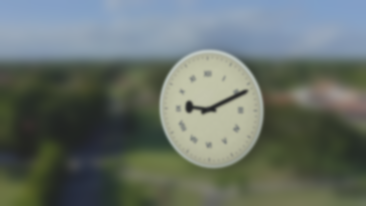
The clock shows 9.11
